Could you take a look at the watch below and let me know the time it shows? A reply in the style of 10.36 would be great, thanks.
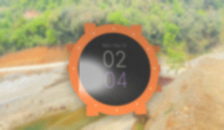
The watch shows 2.04
